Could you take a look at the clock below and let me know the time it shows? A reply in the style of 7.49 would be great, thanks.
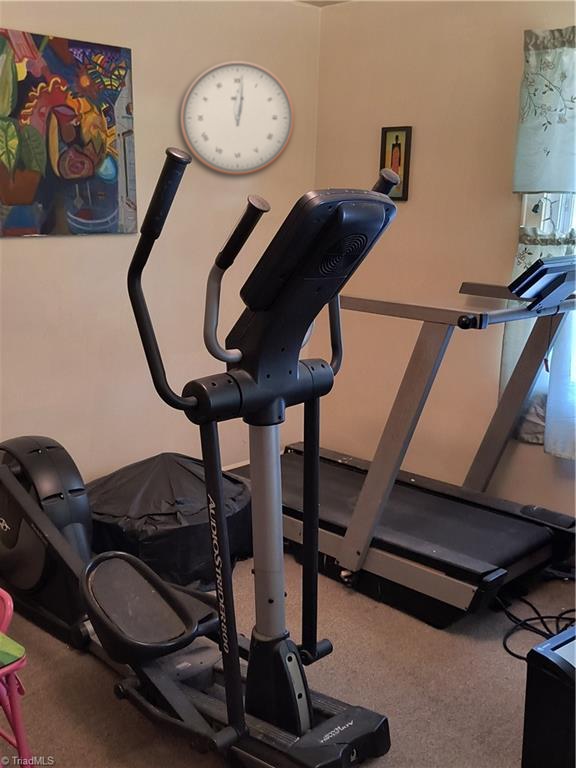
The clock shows 12.01
